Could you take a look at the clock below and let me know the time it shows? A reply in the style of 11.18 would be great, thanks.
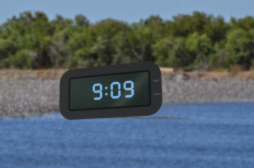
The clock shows 9.09
